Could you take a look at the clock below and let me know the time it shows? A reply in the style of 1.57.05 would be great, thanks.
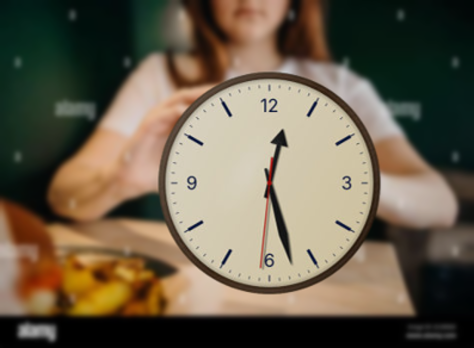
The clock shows 12.27.31
